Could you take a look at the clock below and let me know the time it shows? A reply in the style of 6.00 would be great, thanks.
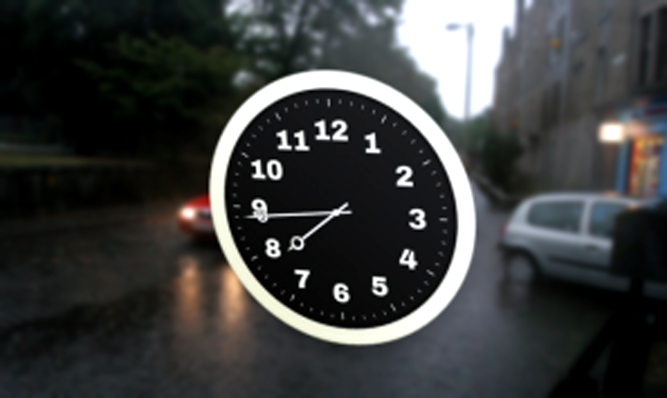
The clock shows 7.44
